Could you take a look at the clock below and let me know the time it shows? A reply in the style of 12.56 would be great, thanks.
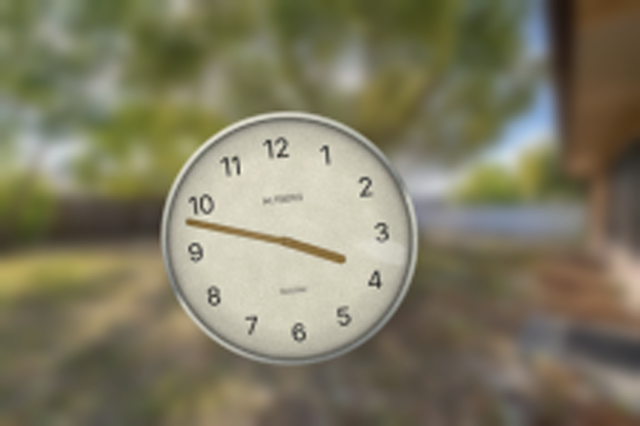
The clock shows 3.48
